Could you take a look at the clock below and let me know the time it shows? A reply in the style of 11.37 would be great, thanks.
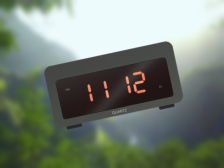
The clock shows 11.12
